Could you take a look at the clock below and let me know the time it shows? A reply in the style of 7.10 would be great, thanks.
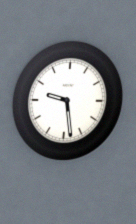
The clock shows 9.28
